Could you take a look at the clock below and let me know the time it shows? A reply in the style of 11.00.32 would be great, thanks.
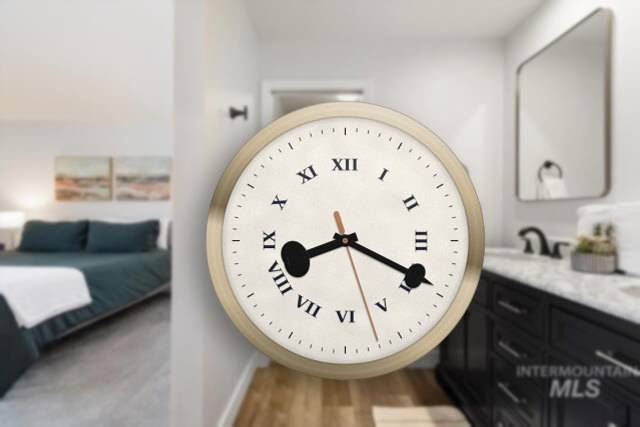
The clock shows 8.19.27
